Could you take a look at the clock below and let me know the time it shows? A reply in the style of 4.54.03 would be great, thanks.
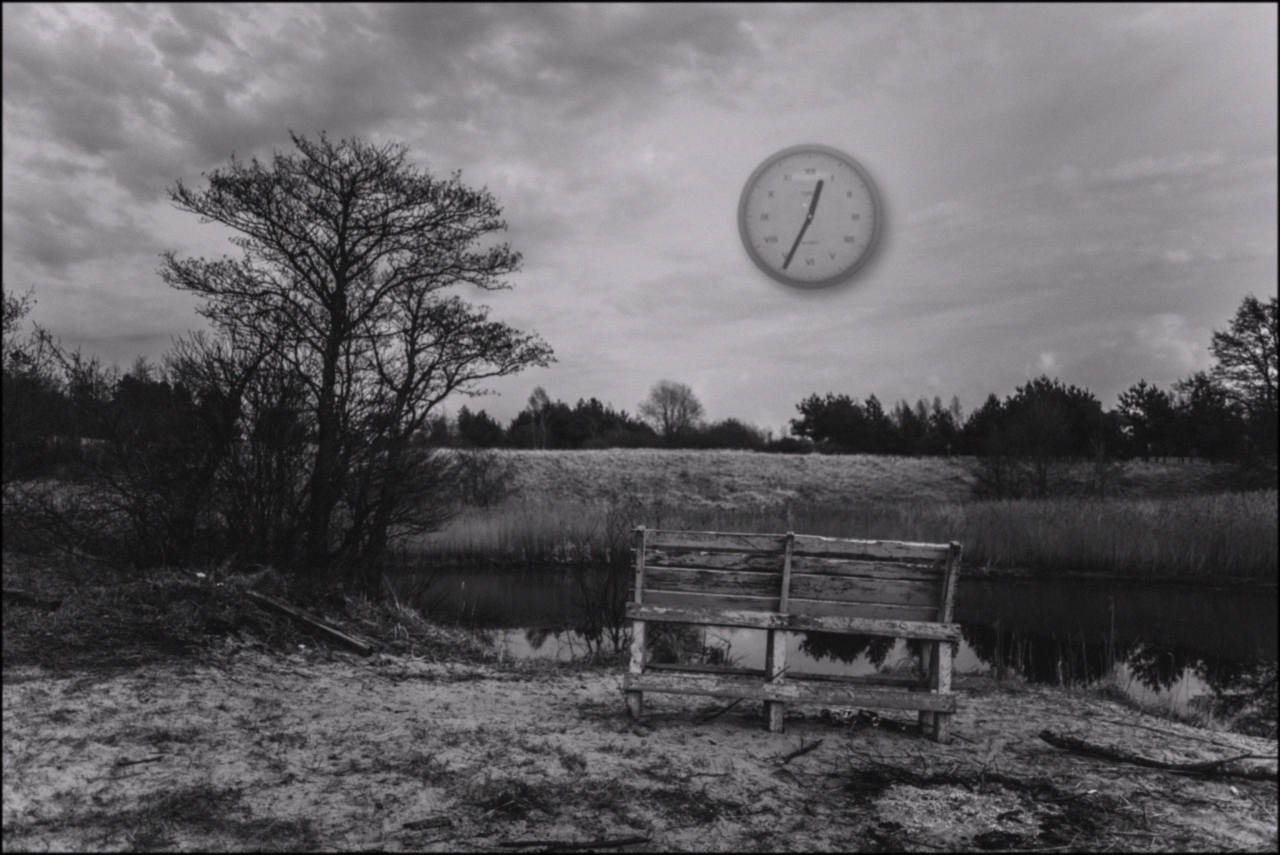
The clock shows 12.34.26
